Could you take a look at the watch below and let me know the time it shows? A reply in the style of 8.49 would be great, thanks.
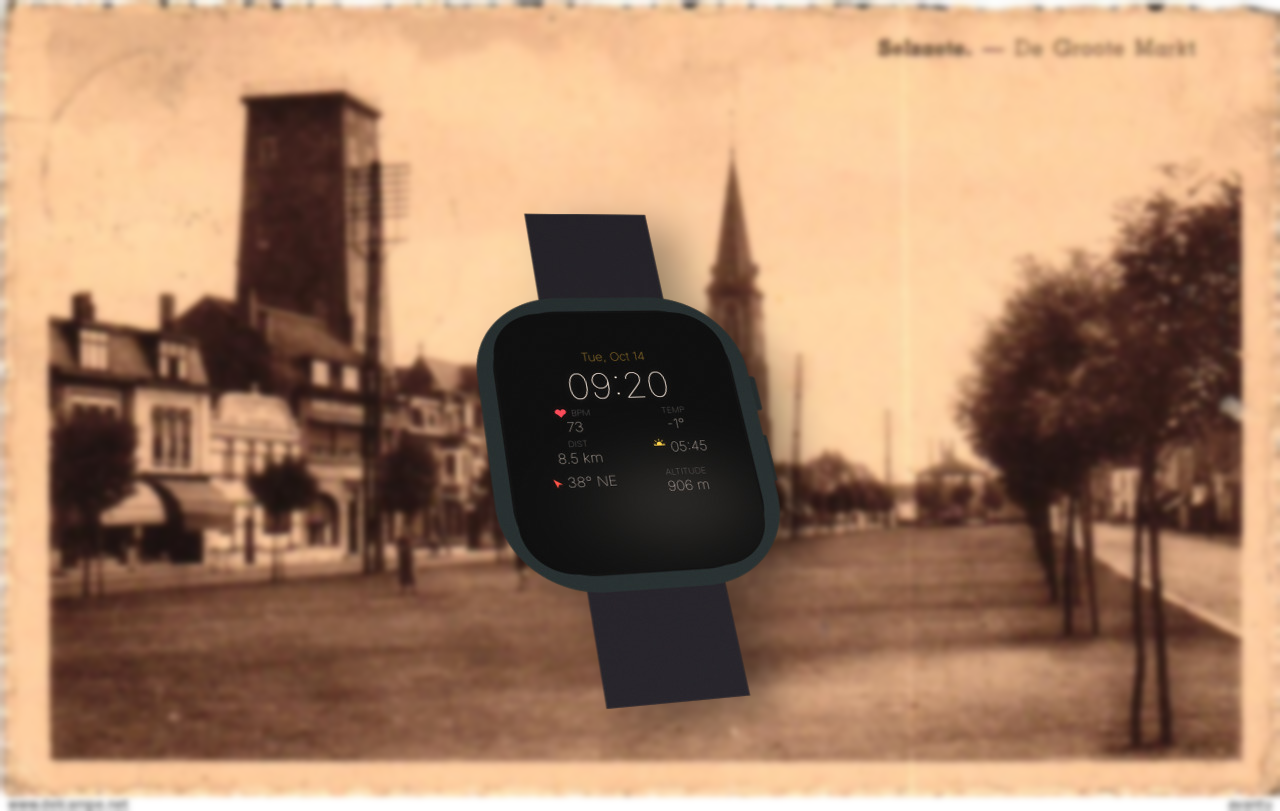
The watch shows 9.20
